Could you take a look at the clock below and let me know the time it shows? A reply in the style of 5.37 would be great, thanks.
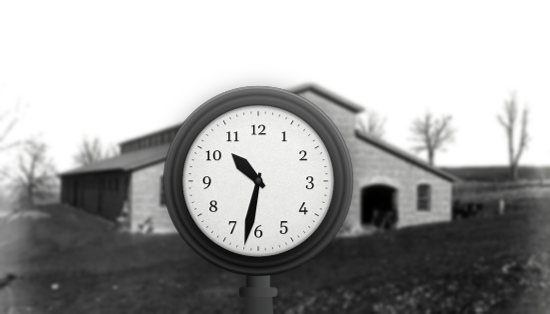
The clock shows 10.32
